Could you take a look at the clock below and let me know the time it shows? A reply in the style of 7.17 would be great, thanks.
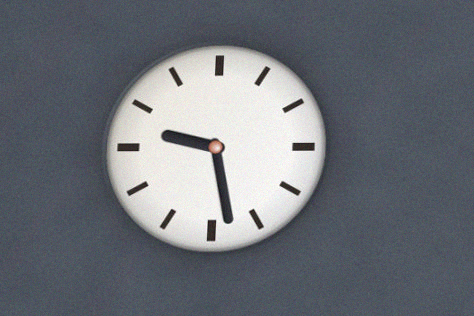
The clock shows 9.28
